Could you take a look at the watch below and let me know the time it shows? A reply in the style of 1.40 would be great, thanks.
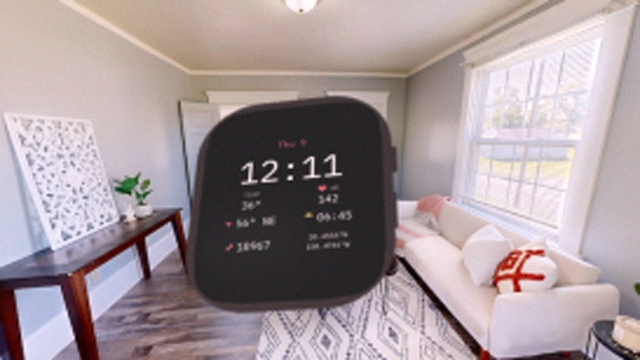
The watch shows 12.11
